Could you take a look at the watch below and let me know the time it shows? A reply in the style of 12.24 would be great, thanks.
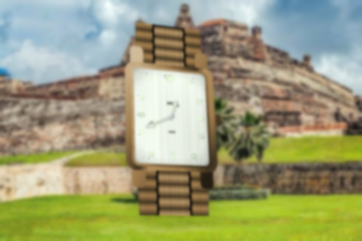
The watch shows 12.41
